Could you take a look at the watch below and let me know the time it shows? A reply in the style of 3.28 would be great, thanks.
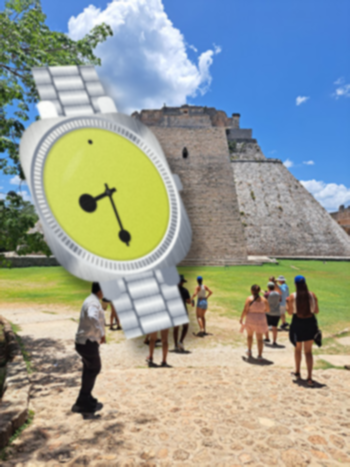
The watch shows 8.30
